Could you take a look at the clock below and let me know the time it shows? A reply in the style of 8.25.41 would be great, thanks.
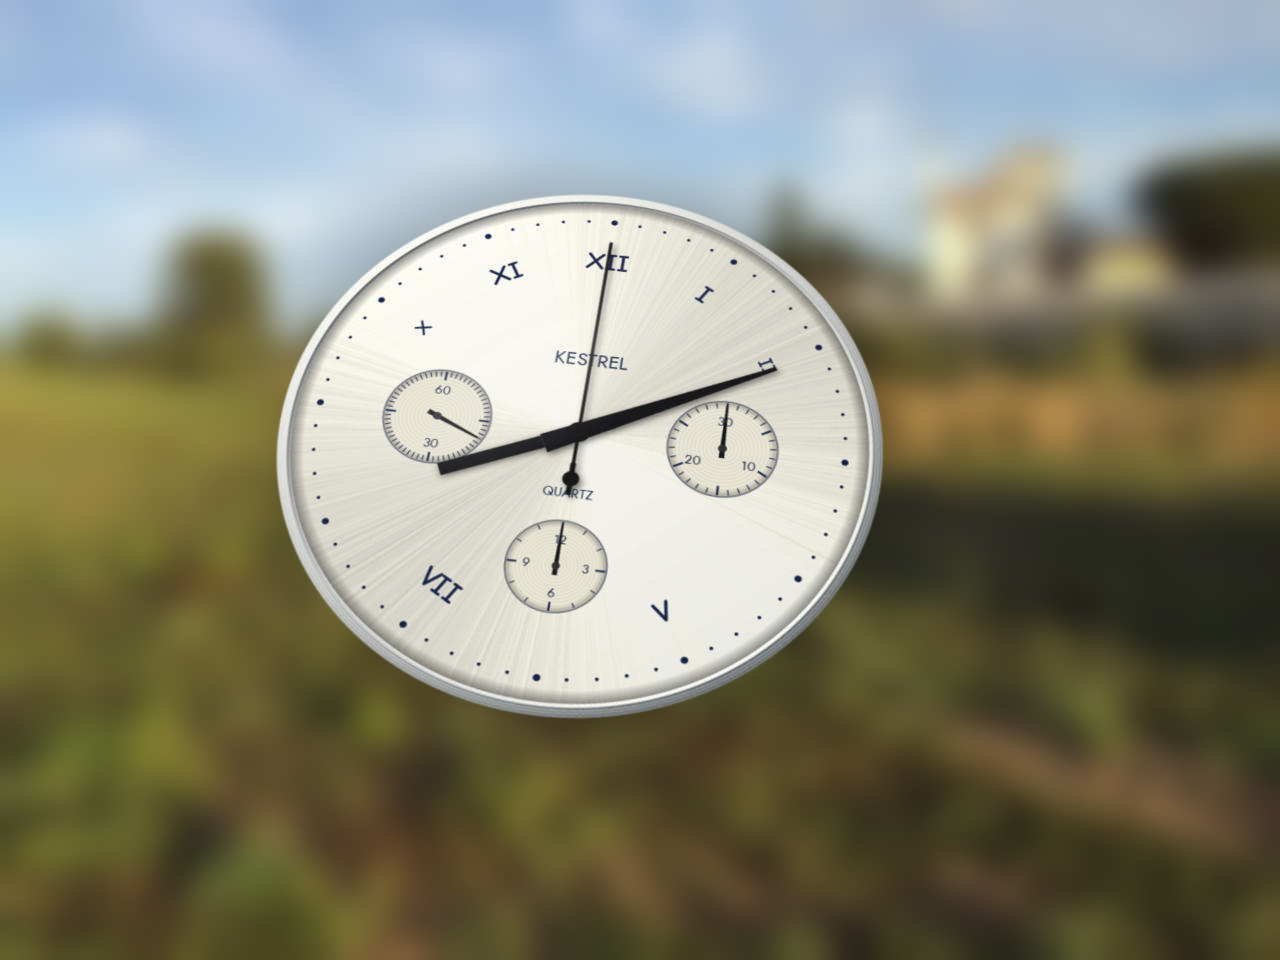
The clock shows 8.10.19
